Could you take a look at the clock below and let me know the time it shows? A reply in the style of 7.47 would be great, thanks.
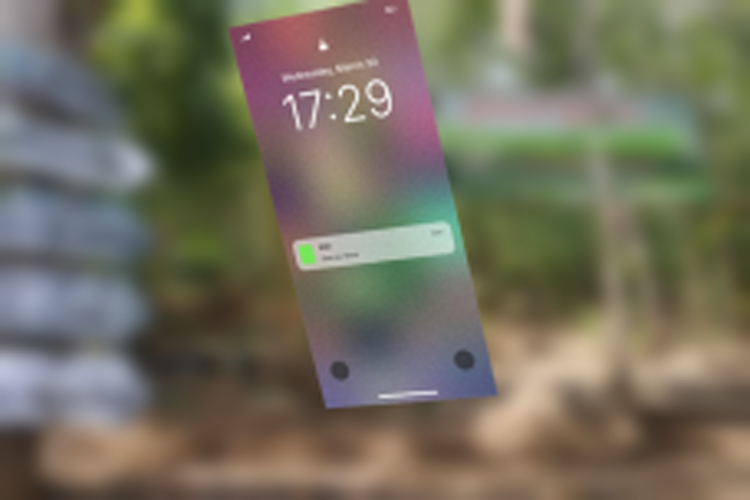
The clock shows 17.29
